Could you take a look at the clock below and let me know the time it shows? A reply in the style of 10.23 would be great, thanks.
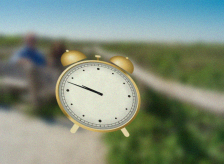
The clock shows 9.48
